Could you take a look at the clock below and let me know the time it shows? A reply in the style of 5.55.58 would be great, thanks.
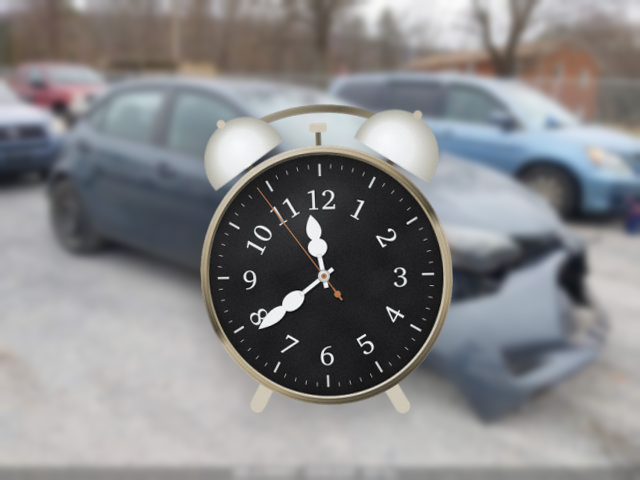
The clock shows 11.38.54
